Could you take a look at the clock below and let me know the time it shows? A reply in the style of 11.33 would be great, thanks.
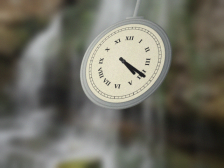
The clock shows 4.20
